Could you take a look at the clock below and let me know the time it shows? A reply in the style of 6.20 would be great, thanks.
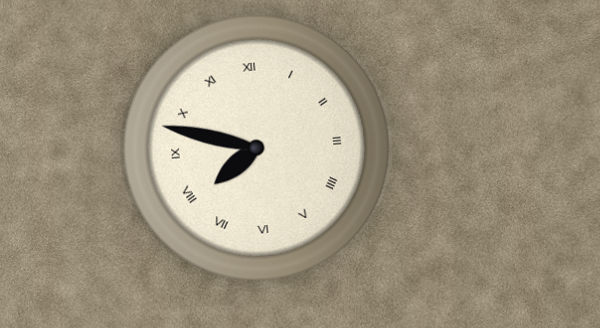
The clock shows 7.48
